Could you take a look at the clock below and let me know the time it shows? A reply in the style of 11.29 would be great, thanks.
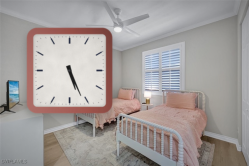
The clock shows 5.26
